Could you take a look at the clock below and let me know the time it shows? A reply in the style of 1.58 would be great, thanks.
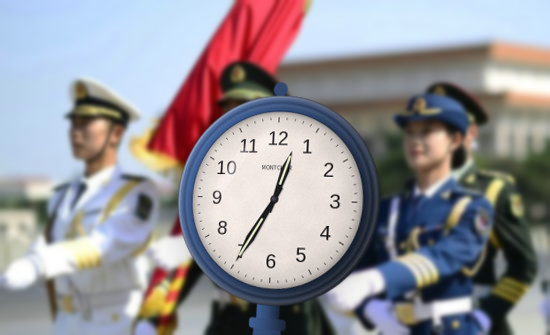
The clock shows 12.35
